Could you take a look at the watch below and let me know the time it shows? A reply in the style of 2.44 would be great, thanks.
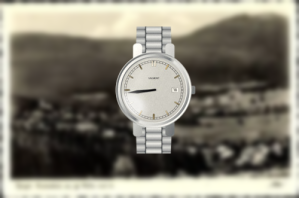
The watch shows 8.44
